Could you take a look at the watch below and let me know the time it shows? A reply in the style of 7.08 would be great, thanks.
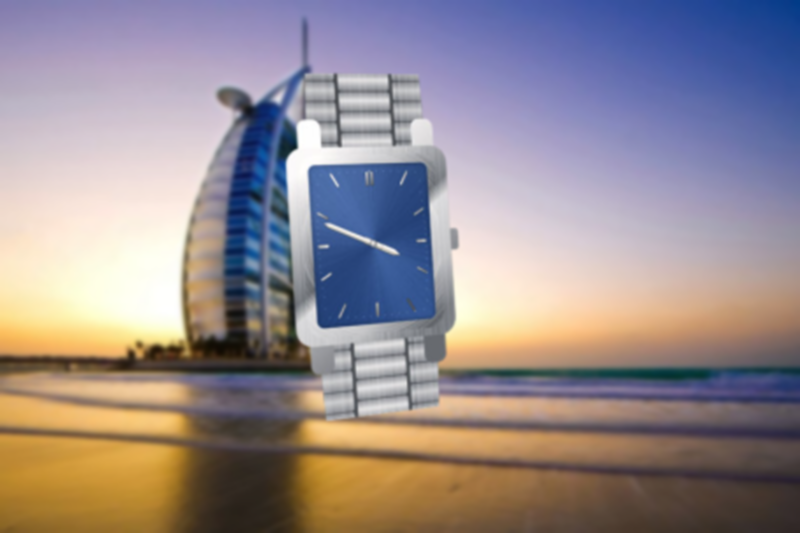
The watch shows 3.49
